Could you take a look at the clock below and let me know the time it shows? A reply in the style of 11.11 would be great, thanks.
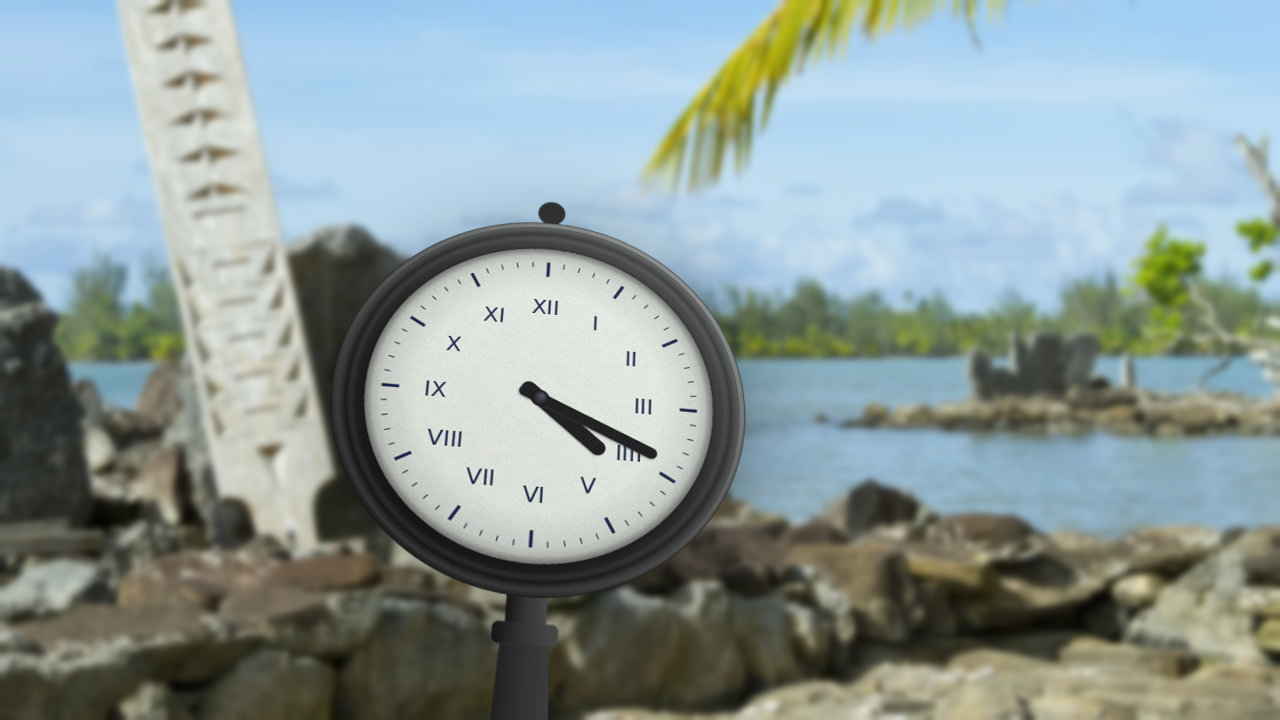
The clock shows 4.19
